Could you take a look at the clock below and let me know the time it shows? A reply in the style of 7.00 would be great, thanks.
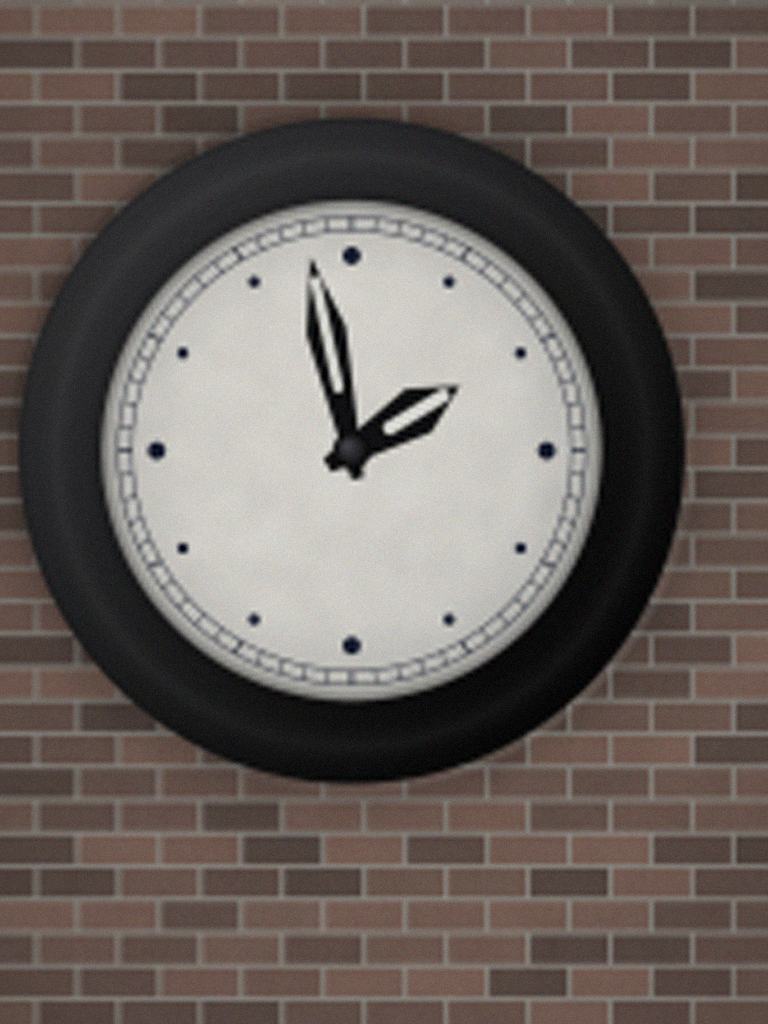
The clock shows 1.58
